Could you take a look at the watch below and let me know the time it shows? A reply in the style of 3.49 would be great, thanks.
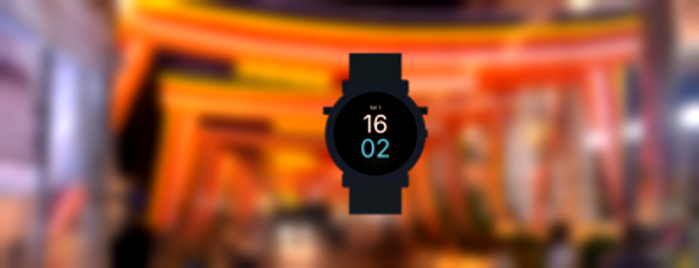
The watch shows 16.02
